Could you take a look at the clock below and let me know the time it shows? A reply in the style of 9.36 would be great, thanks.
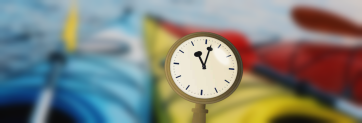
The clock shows 11.02
